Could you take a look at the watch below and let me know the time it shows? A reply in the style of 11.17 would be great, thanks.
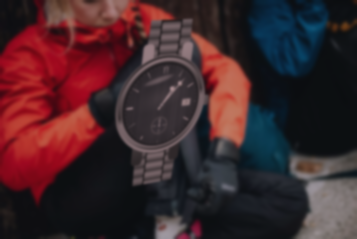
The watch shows 1.07
